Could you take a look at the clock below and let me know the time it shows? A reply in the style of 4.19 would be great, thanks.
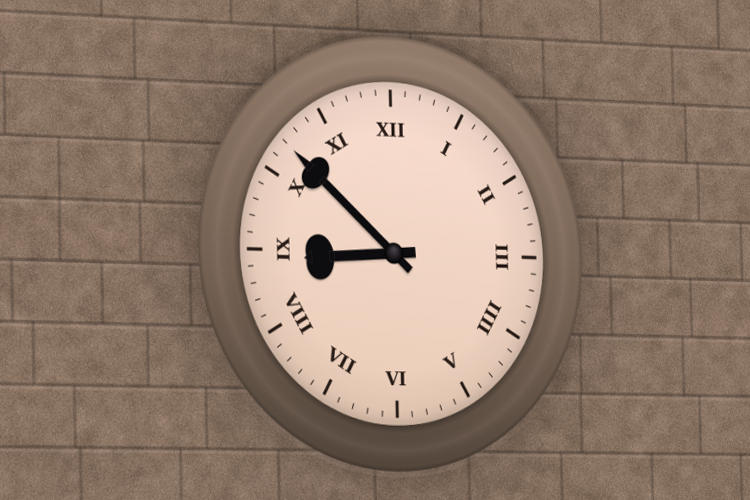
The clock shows 8.52
